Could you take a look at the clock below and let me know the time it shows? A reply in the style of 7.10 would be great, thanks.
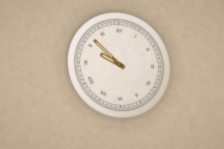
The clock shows 9.52
